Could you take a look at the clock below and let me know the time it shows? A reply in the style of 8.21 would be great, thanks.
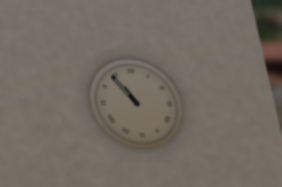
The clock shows 10.54
